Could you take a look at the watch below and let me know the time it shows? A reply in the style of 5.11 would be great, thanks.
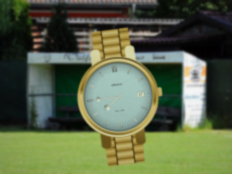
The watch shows 7.45
